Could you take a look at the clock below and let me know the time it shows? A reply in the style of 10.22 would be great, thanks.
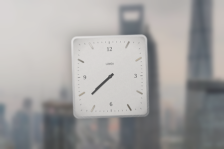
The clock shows 7.38
